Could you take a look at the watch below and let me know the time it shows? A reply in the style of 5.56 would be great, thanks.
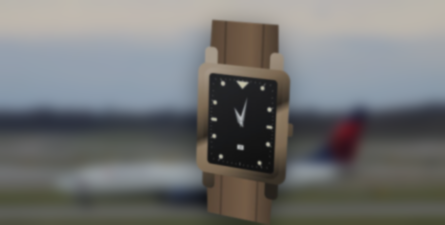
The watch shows 11.02
